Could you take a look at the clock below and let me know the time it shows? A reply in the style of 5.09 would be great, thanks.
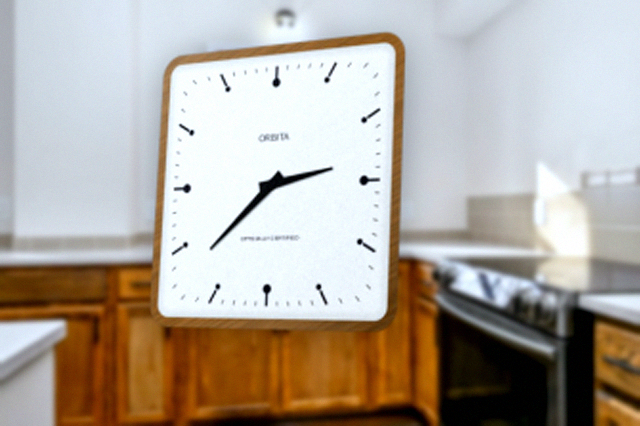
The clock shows 2.38
